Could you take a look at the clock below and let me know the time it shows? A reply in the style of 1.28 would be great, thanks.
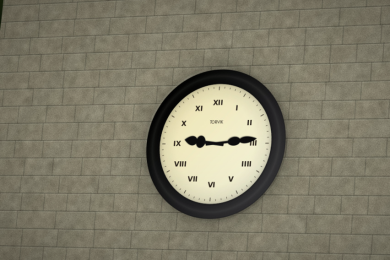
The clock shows 9.14
